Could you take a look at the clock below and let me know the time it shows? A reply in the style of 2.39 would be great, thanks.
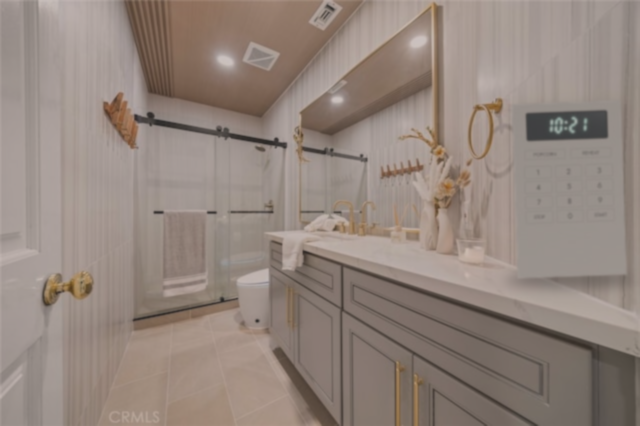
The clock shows 10.21
